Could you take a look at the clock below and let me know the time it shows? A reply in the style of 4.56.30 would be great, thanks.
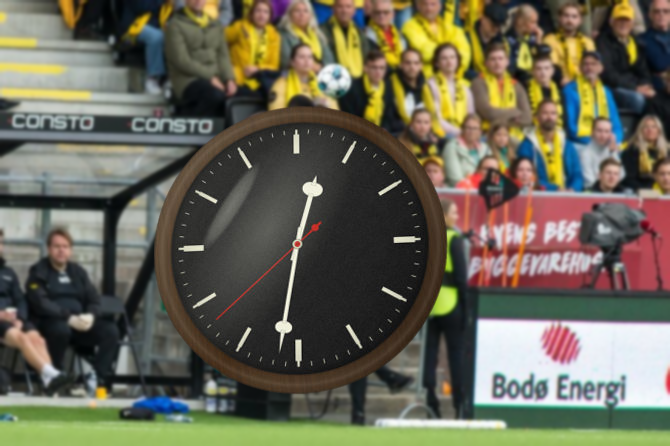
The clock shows 12.31.38
